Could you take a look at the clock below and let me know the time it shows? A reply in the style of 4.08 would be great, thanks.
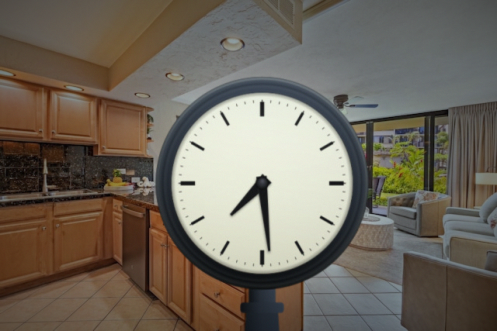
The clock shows 7.29
